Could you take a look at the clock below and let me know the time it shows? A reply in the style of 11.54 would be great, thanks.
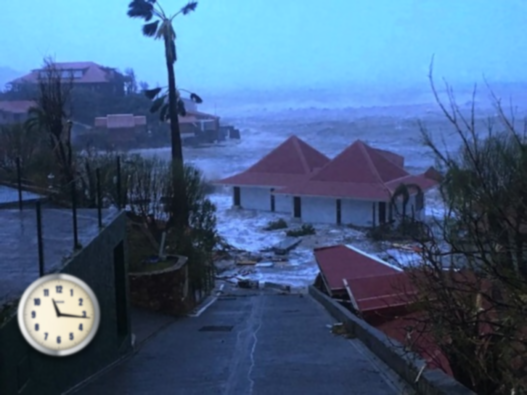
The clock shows 11.16
